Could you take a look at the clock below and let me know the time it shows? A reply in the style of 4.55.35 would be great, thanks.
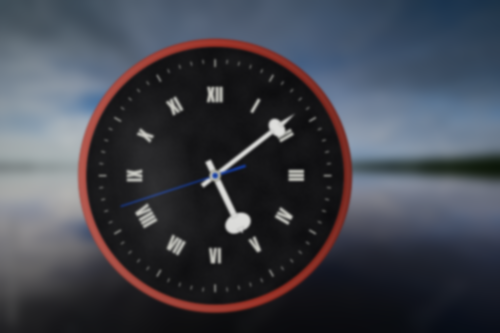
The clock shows 5.08.42
